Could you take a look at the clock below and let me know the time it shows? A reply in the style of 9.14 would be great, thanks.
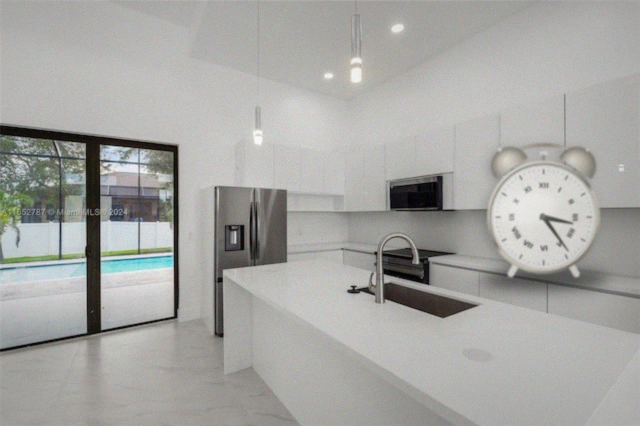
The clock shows 3.24
